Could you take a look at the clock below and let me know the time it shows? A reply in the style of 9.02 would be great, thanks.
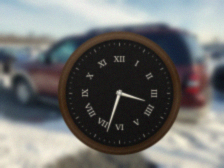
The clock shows 3.33
